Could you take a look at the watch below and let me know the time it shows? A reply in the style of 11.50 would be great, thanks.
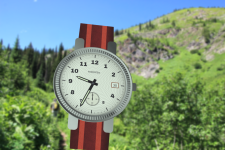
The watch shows 9.34
